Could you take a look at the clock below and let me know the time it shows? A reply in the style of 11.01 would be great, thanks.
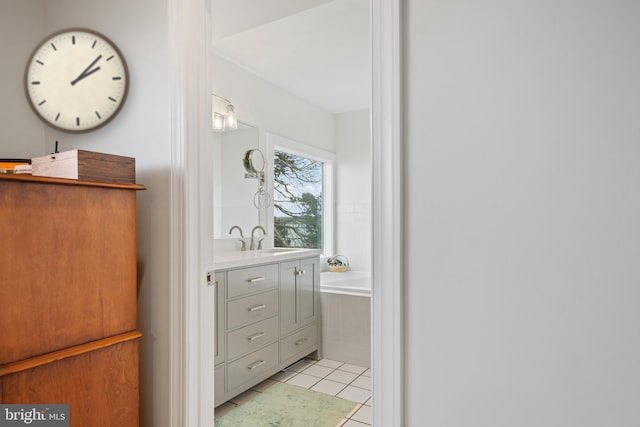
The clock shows 2.08
